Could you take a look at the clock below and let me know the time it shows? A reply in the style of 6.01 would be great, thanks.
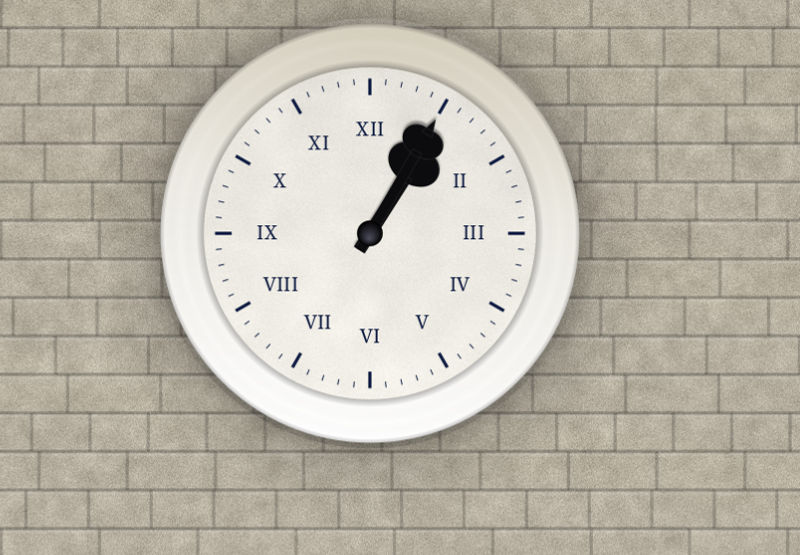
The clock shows 1.05
